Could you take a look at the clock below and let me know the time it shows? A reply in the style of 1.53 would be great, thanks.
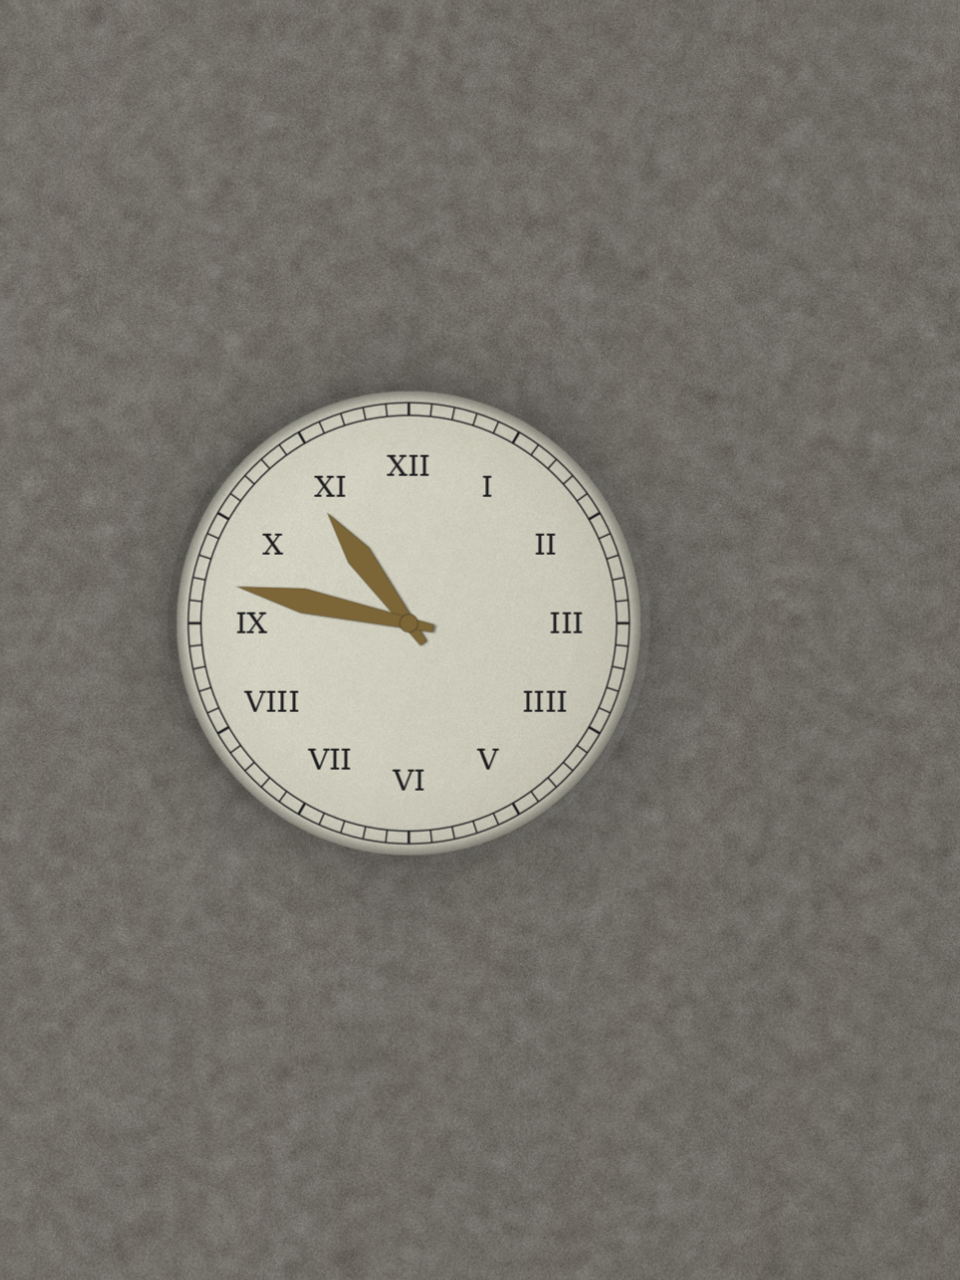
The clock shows 10.47
